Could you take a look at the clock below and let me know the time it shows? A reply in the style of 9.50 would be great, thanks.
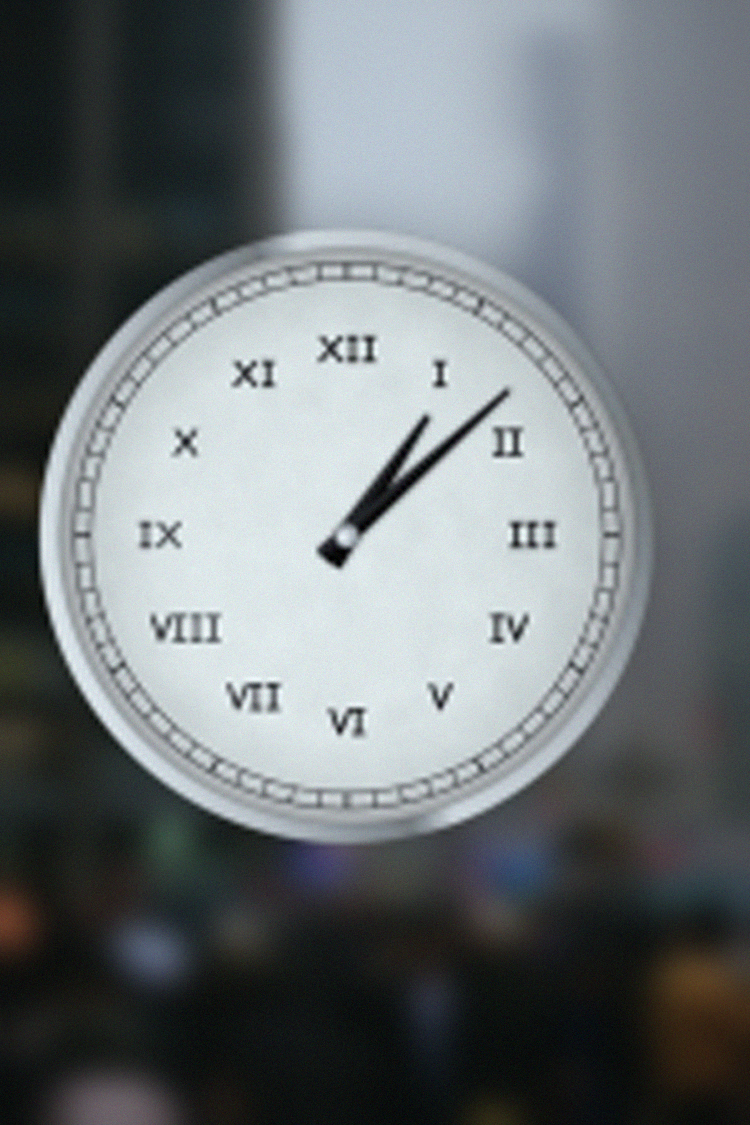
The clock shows 1.08
